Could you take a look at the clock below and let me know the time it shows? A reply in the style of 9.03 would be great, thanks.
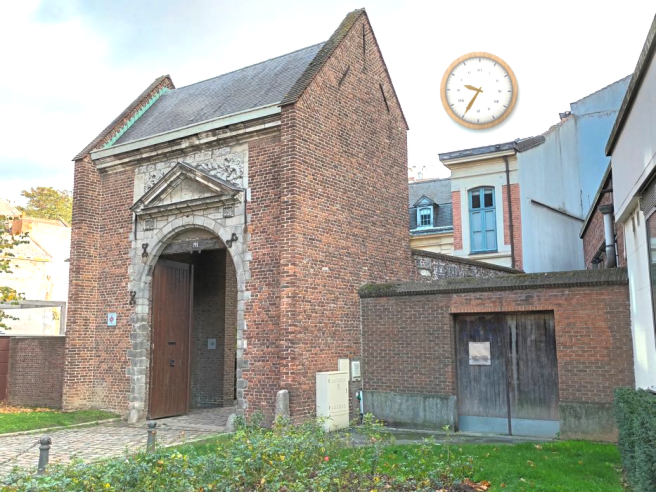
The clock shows 9.35
